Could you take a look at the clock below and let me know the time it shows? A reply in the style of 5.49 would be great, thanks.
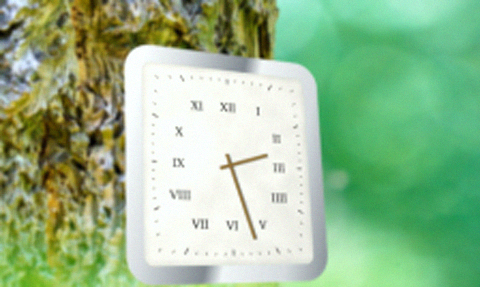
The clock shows 2.27
